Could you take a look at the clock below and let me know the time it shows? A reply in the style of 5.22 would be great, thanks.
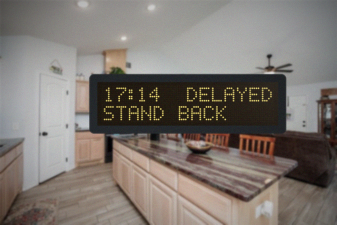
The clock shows 17.14
